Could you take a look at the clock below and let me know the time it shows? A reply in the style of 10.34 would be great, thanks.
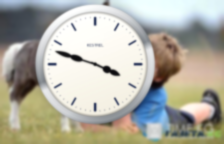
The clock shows 3.48
